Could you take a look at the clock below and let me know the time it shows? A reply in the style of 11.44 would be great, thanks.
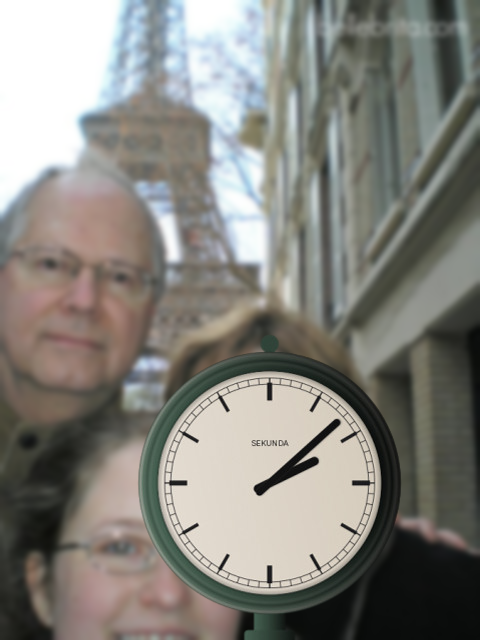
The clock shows 2.08
